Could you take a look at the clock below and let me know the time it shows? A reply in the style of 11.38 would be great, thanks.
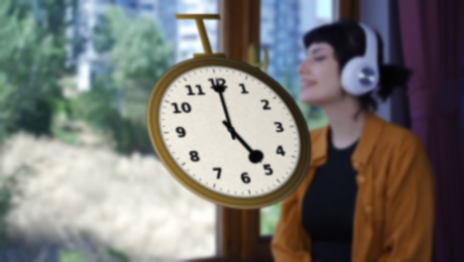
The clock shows 5.00
